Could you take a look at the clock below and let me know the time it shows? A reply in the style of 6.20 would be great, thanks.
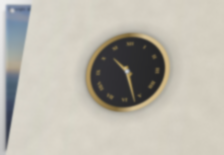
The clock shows 10.27
